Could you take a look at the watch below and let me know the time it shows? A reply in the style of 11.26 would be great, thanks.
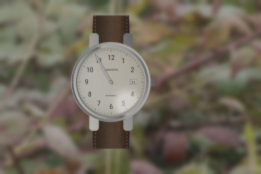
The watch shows 10.55
